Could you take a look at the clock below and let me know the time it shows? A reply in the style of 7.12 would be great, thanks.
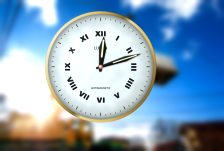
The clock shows 12.12
